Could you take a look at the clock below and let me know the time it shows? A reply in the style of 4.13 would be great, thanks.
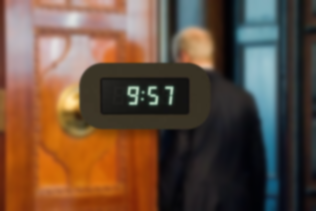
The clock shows 9.57
